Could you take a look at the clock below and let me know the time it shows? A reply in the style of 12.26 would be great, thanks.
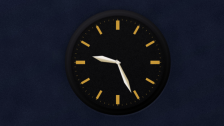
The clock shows 9.26
